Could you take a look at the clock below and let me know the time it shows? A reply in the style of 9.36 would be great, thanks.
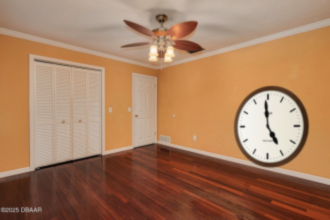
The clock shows 4.59
